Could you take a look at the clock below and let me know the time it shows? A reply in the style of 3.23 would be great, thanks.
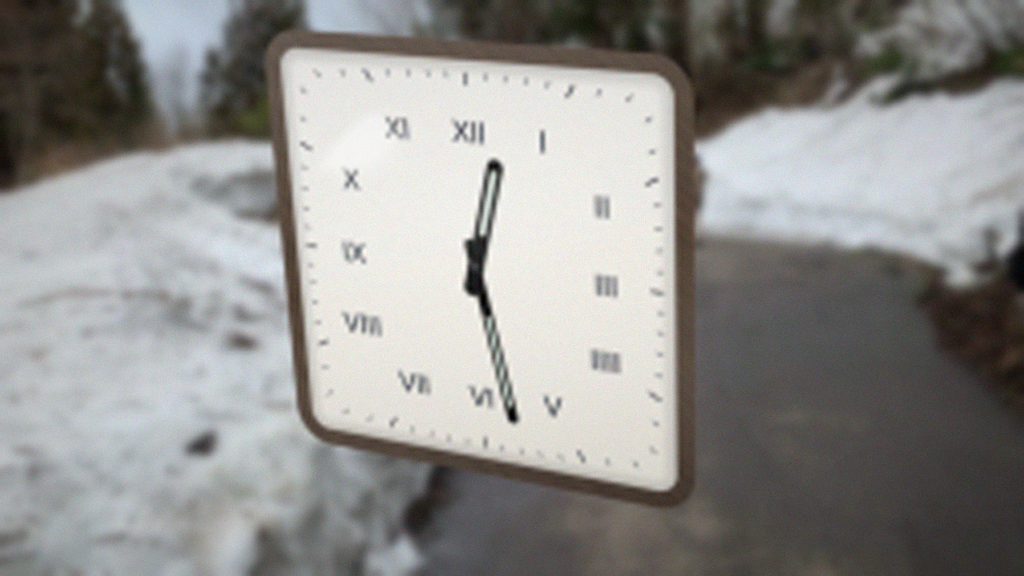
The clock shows 12.28
